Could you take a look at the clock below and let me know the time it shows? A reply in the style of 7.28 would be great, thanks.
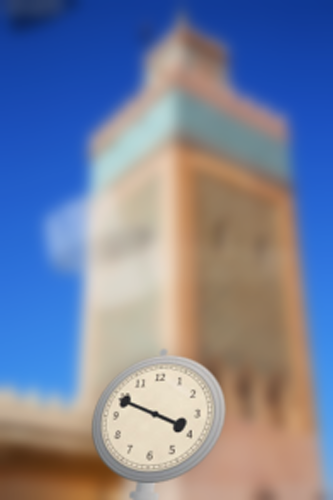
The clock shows 3.49
